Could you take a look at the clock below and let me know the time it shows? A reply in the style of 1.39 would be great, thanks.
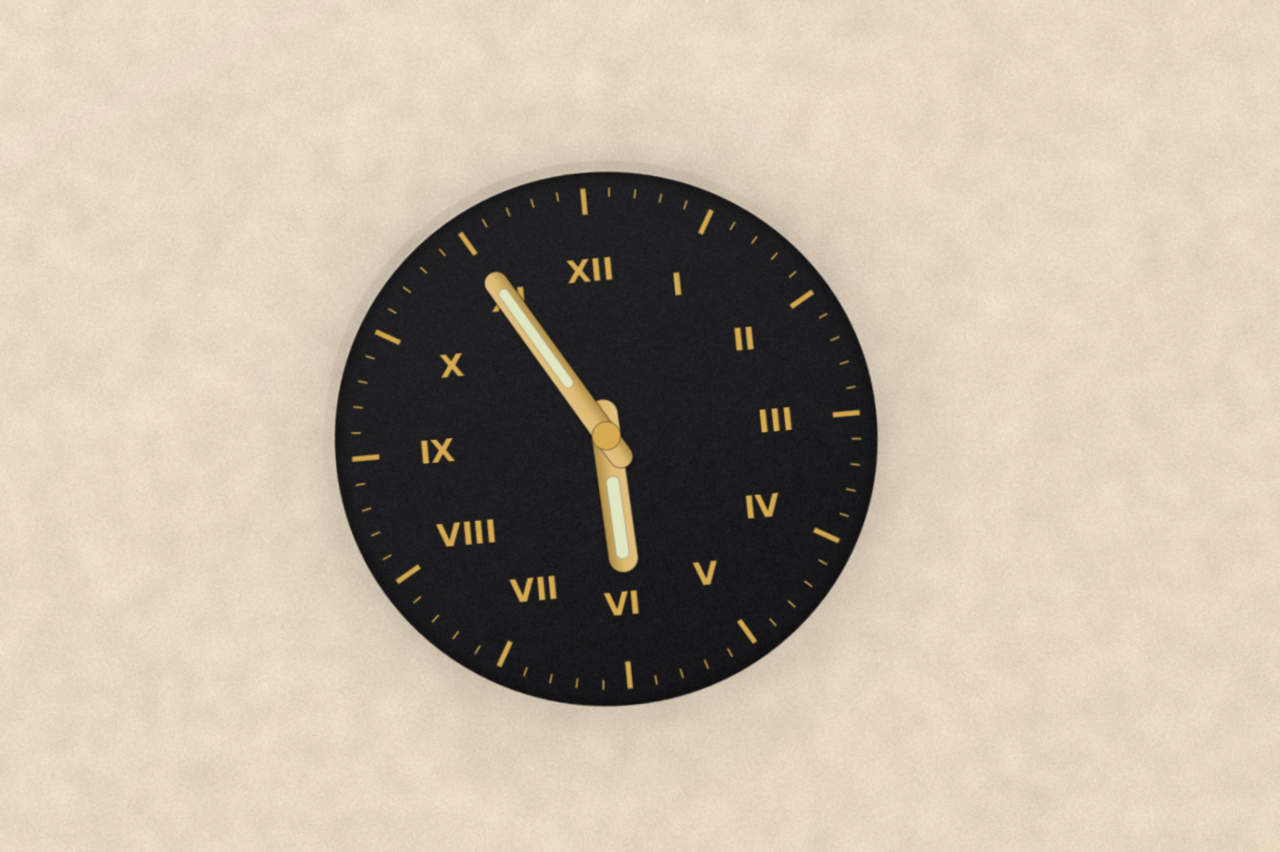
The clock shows 5.55
